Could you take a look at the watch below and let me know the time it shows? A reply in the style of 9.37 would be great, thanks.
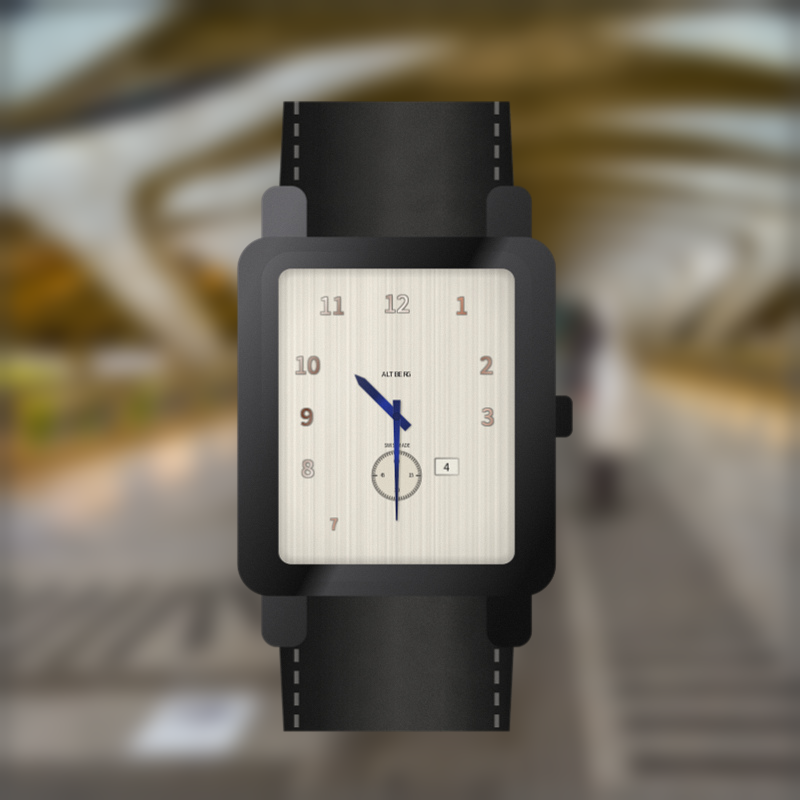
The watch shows 10.30
